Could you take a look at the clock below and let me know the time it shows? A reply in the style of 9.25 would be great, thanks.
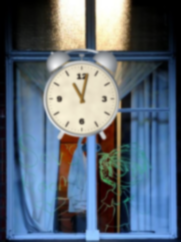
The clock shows 11.02
